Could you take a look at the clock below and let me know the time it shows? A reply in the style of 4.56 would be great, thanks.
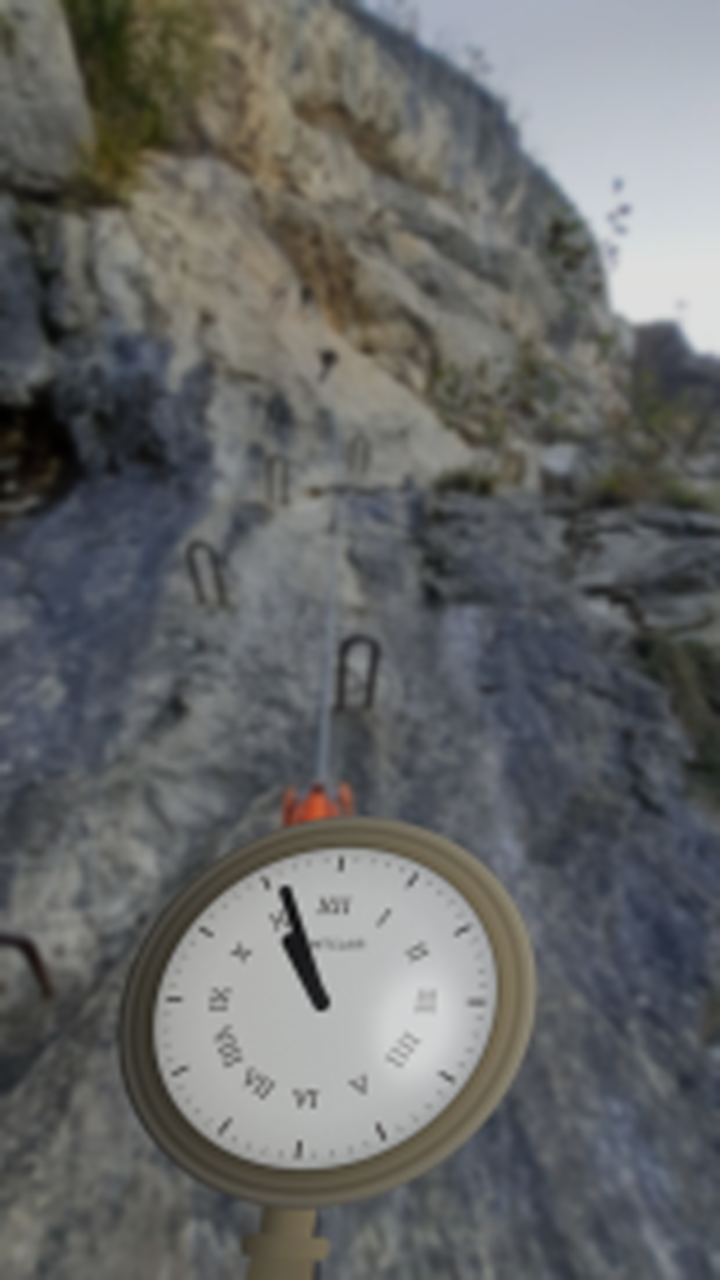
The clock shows 10.56
